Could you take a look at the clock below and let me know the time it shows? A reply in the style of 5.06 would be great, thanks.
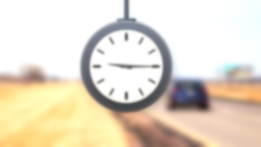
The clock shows 9.15
